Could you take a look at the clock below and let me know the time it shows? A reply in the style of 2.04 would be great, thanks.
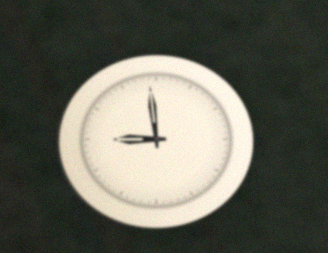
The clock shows 8.59
